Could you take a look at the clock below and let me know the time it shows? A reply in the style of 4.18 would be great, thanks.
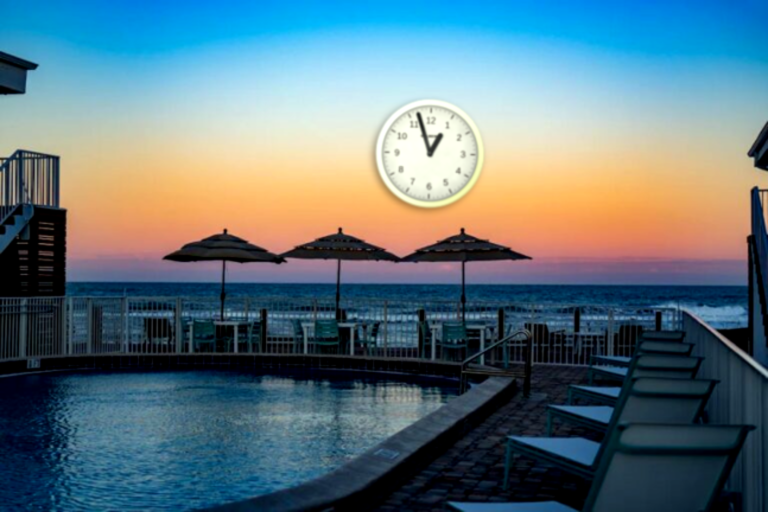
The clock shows 12.57
